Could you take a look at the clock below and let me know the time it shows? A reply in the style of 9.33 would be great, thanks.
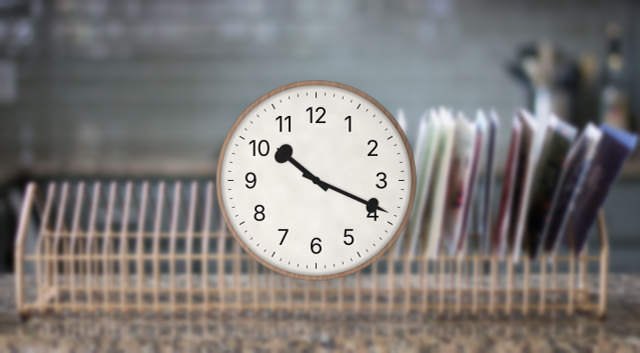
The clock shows 10.19
